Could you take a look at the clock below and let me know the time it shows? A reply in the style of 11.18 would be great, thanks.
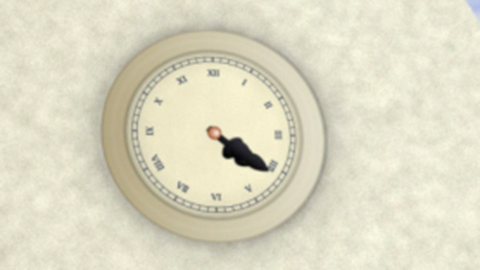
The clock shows 4.21
